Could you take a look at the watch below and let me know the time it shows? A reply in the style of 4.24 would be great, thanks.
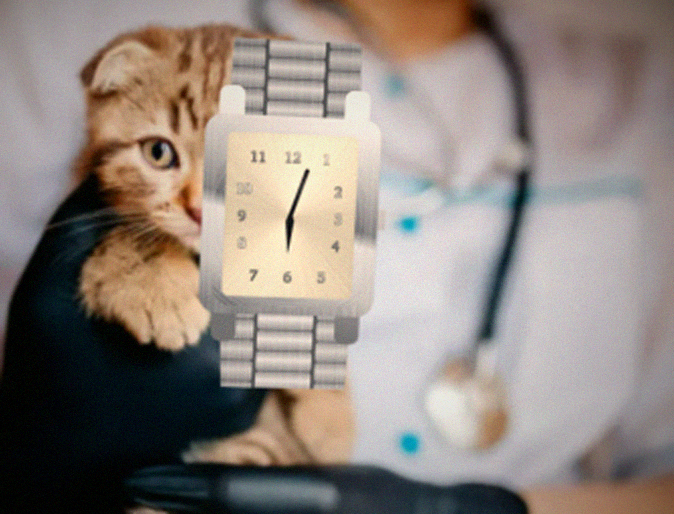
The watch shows 6.03
